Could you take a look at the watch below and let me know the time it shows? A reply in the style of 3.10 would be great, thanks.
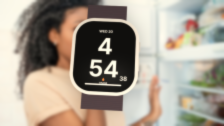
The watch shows 4.54
